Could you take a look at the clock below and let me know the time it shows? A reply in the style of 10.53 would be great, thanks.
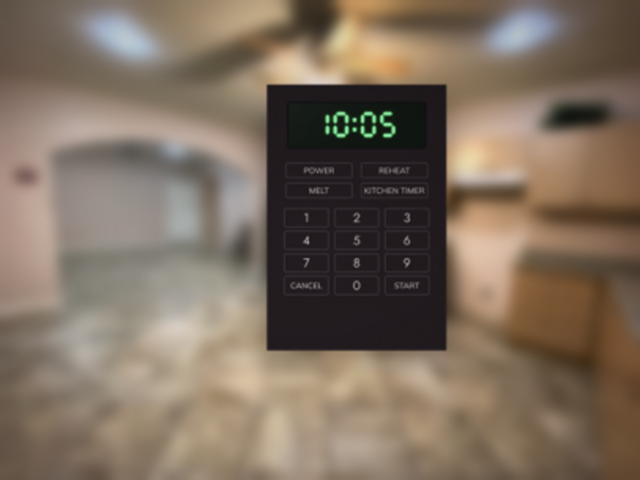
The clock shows 10.05
